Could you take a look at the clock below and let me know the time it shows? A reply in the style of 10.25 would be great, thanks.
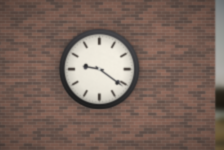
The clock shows 9.21
